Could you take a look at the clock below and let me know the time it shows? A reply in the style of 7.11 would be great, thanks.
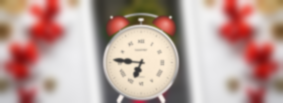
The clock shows 6.46
